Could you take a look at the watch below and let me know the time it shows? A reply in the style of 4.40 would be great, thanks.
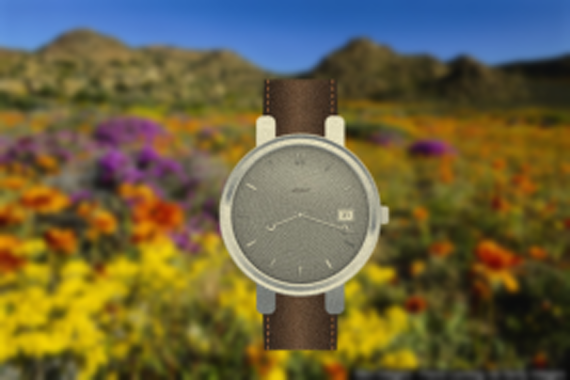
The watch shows 8.18
